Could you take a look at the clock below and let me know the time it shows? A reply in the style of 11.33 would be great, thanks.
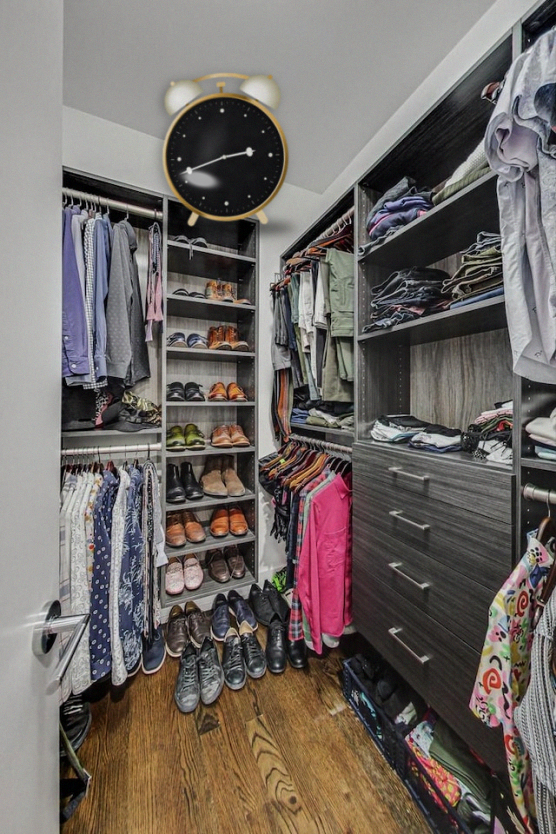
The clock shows 2.42
